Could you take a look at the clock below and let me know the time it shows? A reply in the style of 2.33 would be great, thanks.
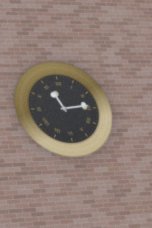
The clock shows 11.14
